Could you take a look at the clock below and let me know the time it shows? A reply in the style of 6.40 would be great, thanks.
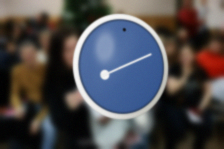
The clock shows 8.11
